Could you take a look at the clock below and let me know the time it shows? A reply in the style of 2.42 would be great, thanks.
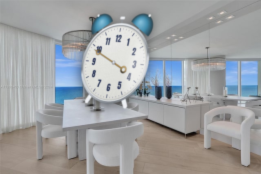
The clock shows 3.49
